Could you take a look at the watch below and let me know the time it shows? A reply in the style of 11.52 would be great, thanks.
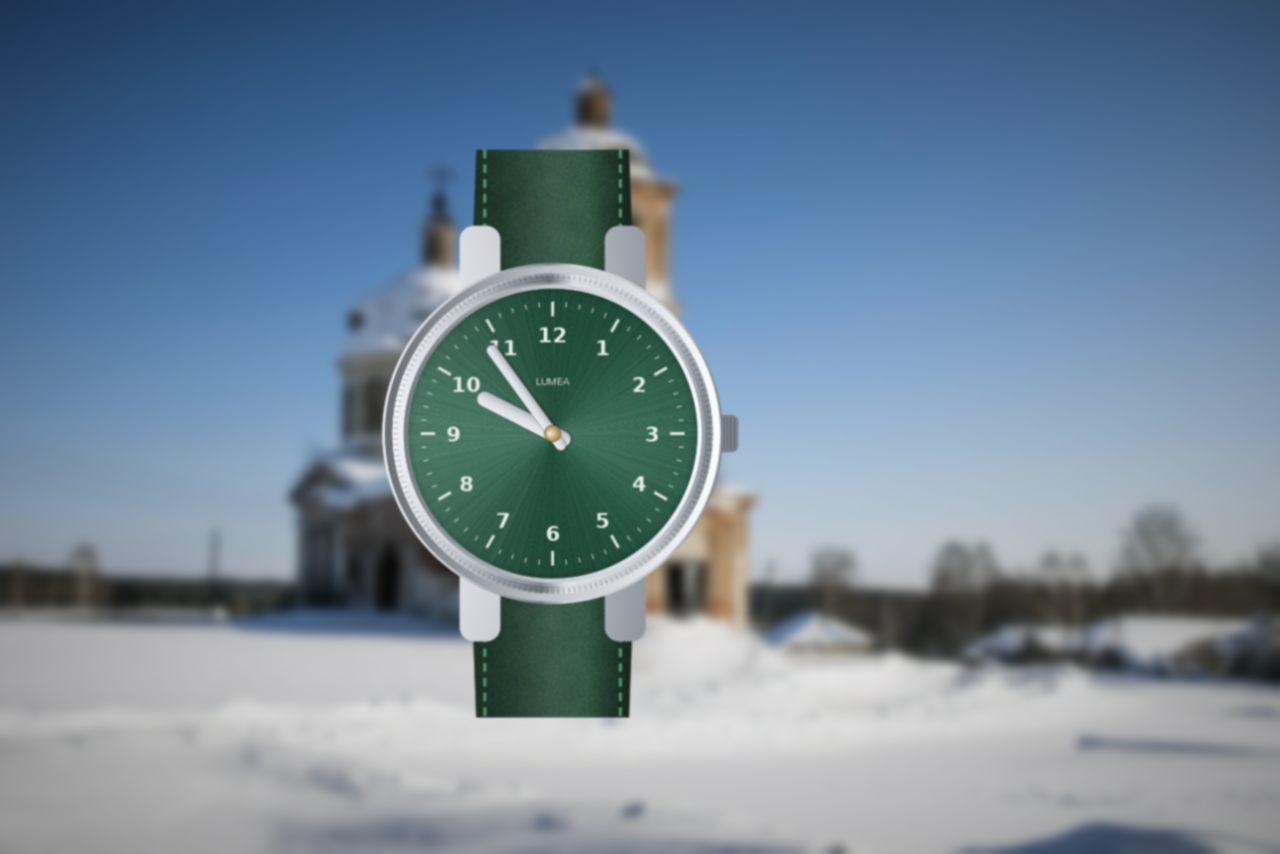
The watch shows 9.54
